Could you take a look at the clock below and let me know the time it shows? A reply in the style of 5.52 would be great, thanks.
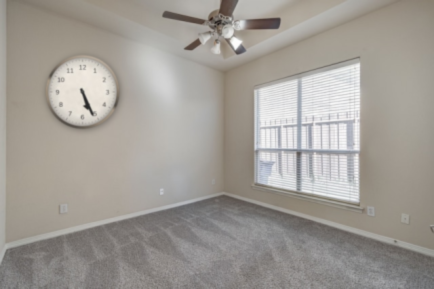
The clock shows 5.26
